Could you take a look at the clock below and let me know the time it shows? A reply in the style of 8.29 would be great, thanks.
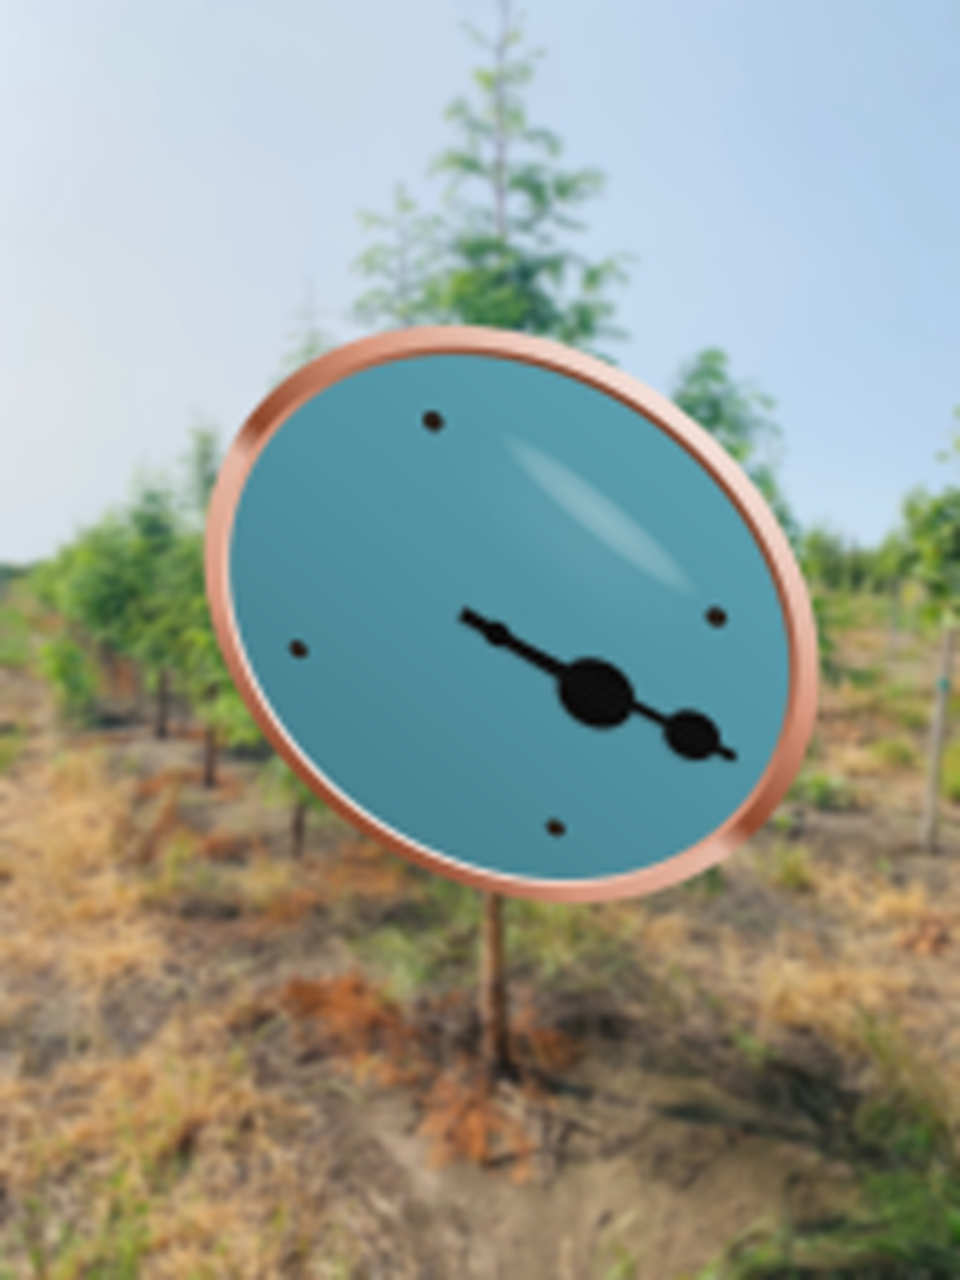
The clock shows 4.21
